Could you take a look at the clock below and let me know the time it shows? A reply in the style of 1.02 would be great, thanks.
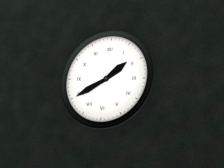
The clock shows 1.40
